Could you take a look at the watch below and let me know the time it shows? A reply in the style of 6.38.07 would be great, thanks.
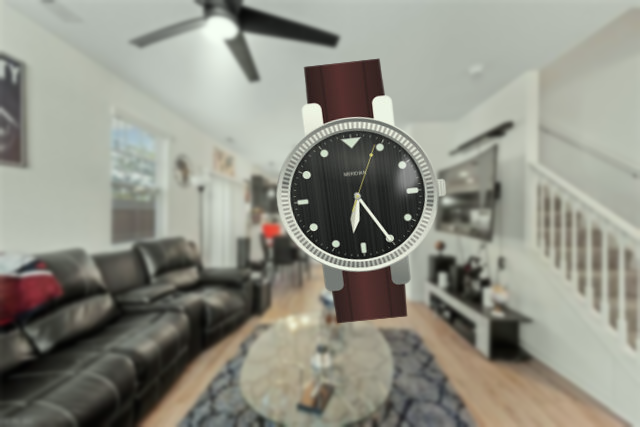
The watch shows 6.25.04
